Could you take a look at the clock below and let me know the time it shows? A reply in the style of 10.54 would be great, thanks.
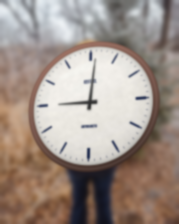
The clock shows 9.01
